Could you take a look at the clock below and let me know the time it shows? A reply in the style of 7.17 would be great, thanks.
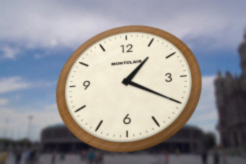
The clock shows 1.20
